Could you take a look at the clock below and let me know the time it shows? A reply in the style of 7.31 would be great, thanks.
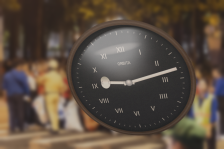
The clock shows 9.13
